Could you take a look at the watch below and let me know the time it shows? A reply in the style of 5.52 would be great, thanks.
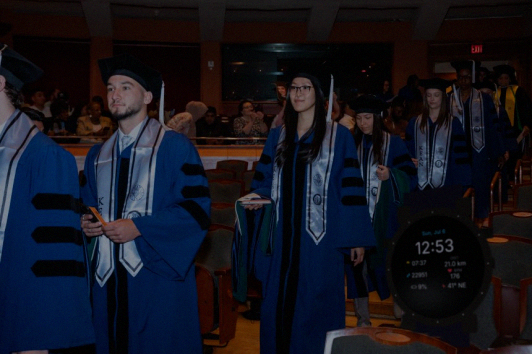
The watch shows 12.53
